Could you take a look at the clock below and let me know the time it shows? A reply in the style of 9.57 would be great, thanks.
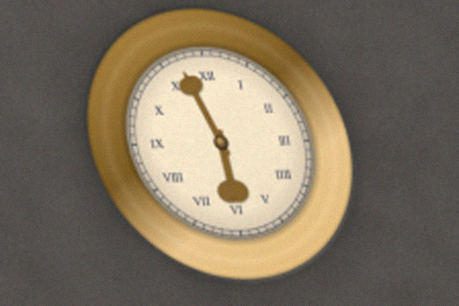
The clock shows 5.57
